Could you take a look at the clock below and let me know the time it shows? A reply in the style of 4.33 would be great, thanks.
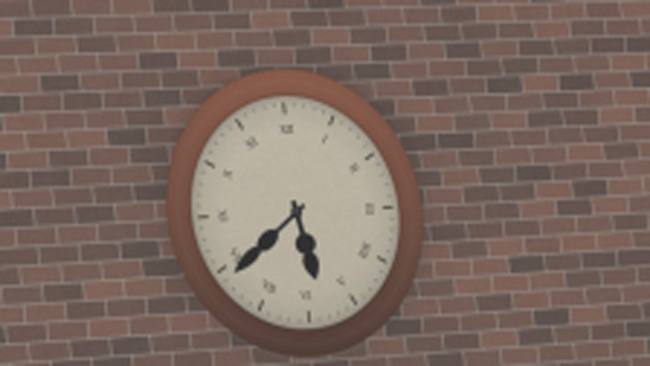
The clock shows 5.39
